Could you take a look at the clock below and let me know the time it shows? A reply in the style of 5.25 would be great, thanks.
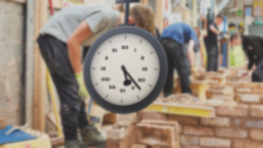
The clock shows 5.23
